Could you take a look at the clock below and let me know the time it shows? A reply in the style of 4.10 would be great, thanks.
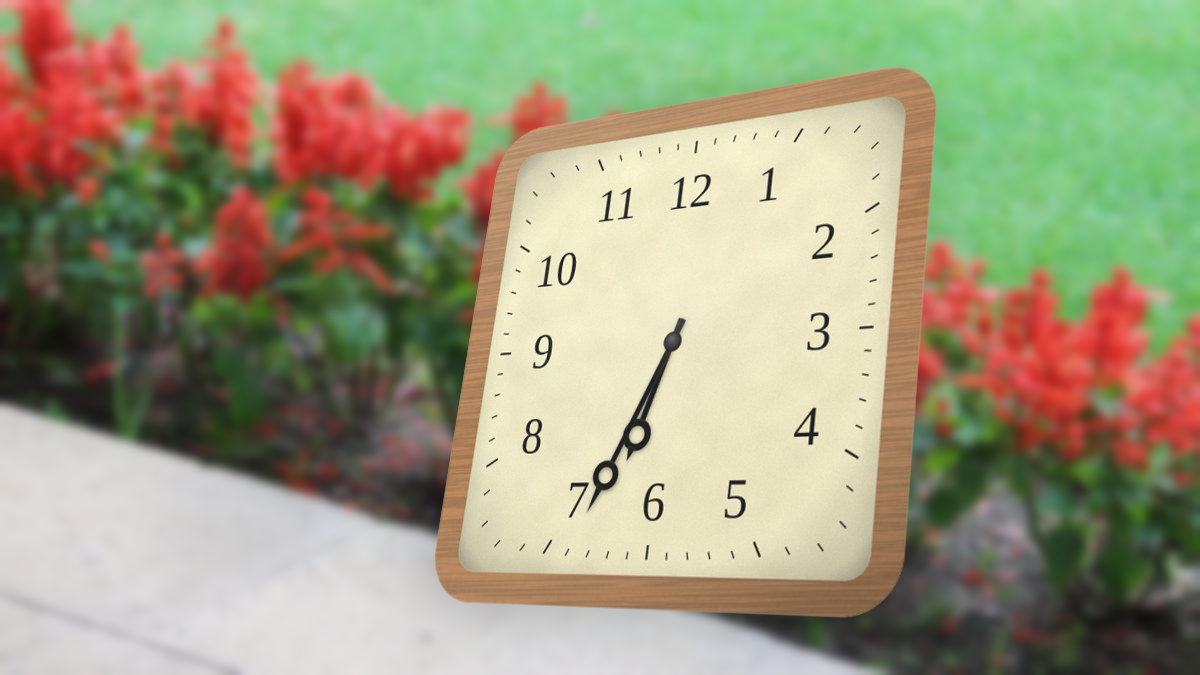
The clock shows 6.34
